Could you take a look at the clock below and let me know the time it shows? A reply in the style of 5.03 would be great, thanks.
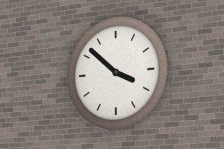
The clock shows 3.52
